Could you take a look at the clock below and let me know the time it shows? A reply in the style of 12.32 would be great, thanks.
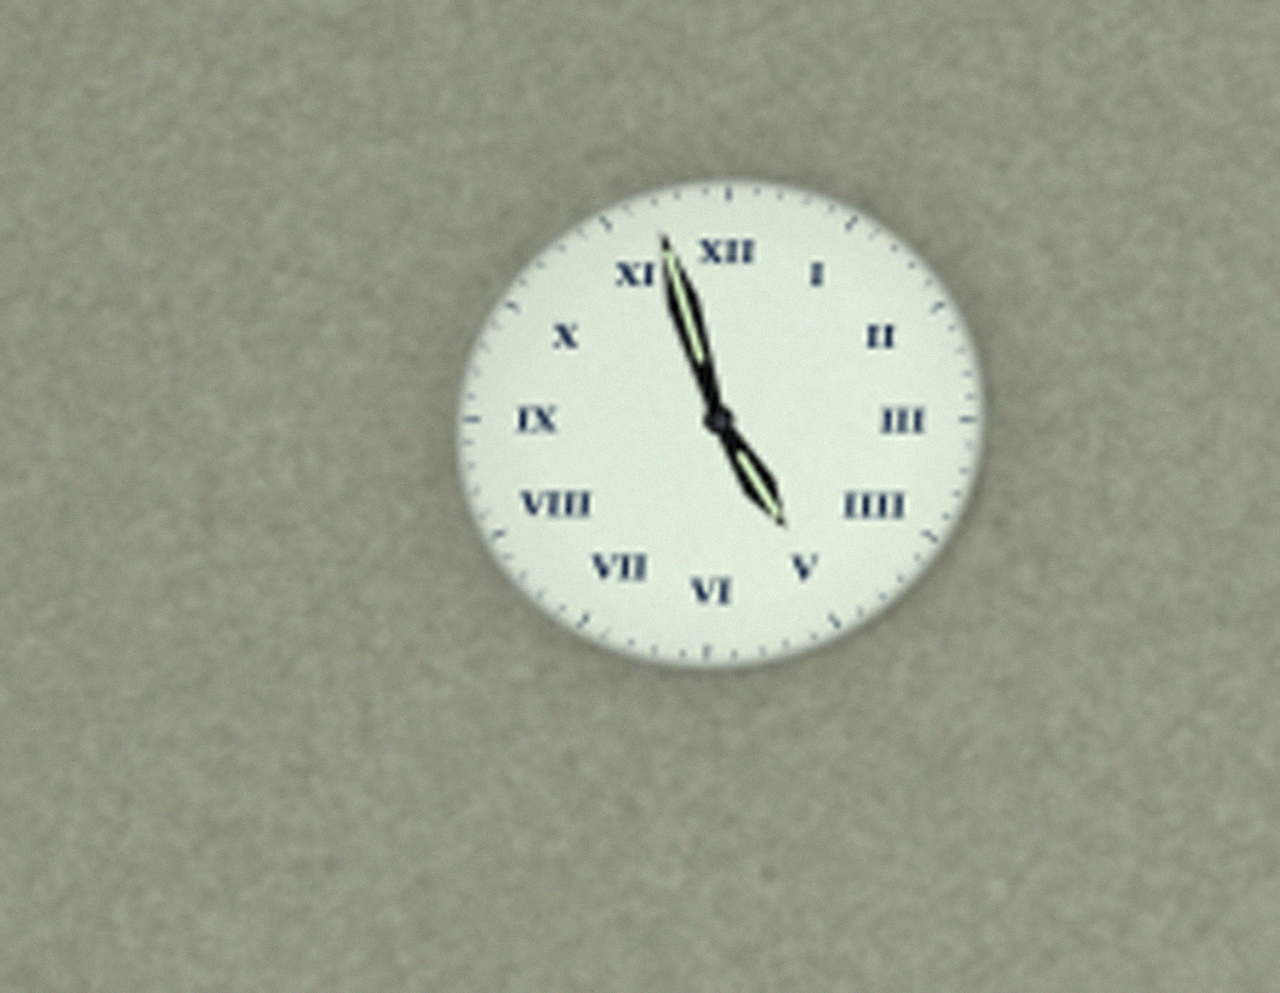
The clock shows 4.57
